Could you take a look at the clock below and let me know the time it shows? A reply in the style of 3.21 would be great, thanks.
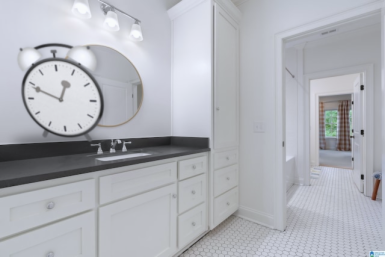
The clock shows 12.49
